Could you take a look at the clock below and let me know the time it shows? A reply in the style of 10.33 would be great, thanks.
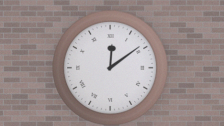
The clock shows 12.09
